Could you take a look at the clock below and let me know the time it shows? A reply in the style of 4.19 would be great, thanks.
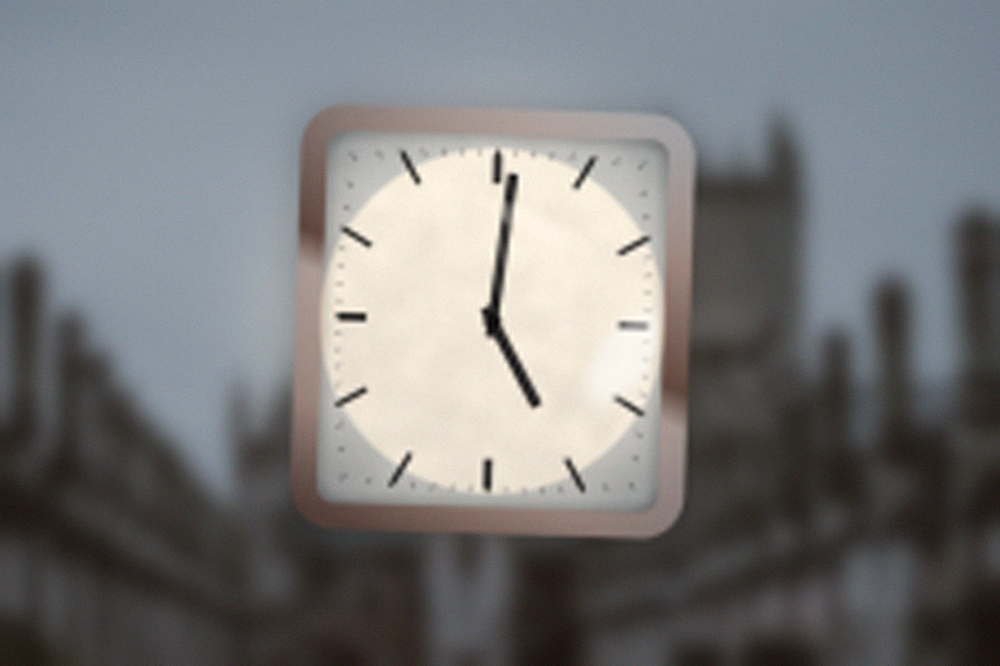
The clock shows 5.01
